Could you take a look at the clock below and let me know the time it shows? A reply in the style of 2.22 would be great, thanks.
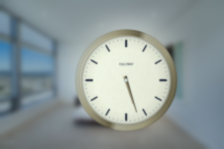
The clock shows 5.27
